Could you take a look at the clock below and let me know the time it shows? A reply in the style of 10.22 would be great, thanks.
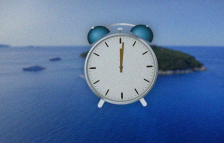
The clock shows 12.01
